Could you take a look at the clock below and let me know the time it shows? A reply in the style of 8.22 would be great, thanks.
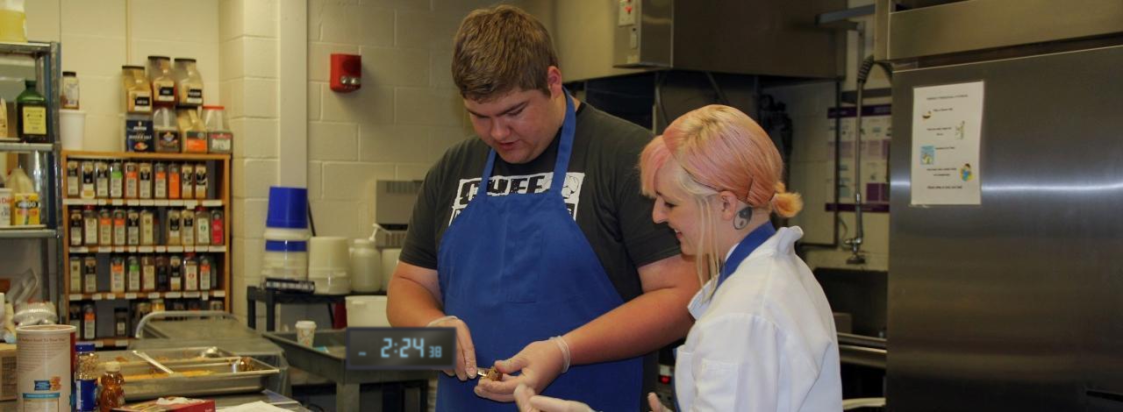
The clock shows 2.24
